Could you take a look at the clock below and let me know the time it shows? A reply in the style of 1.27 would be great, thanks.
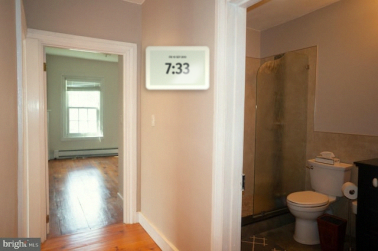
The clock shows 7.33
